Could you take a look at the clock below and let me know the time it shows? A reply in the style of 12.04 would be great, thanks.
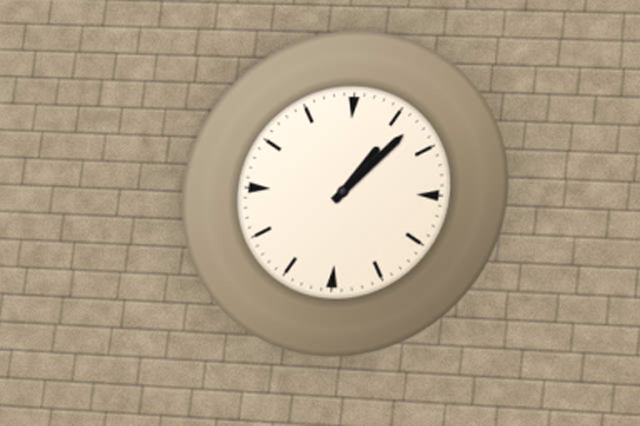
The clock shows 1.07
